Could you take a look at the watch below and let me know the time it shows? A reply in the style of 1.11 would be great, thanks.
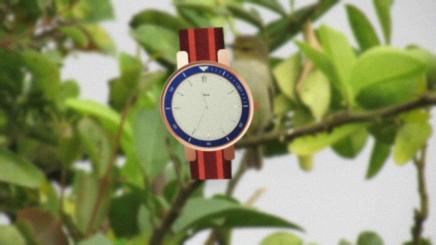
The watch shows 11.34
